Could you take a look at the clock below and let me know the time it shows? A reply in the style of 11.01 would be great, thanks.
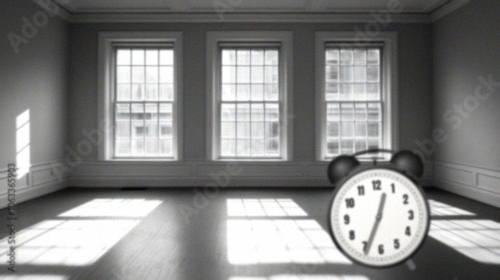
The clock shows 12.34
